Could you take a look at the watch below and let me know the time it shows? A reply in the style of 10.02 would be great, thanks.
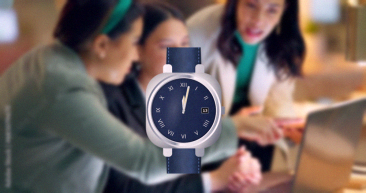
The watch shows 12.02
